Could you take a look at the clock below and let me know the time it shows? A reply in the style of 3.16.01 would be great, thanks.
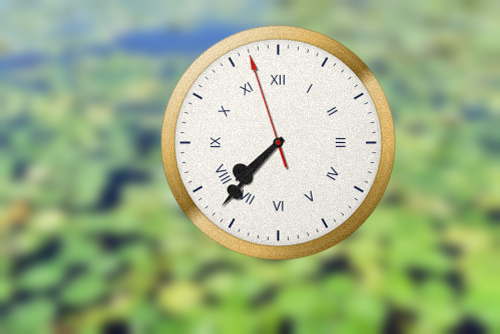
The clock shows 7.36.57
